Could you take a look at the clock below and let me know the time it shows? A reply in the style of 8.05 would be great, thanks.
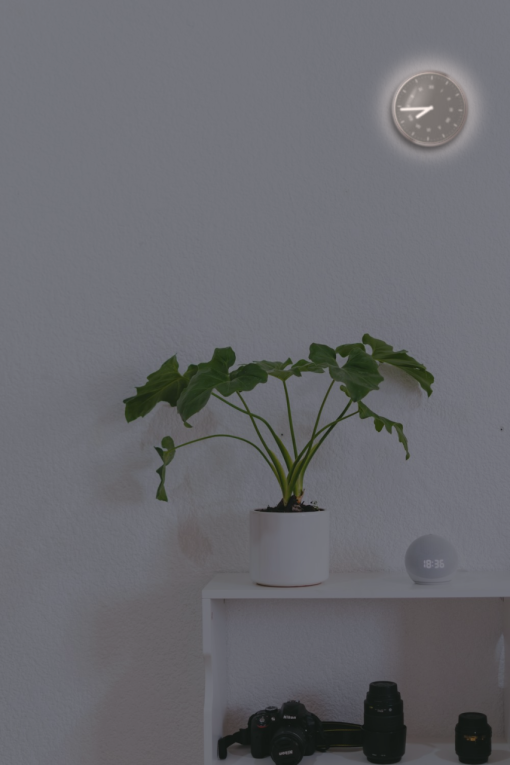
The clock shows 7.44
